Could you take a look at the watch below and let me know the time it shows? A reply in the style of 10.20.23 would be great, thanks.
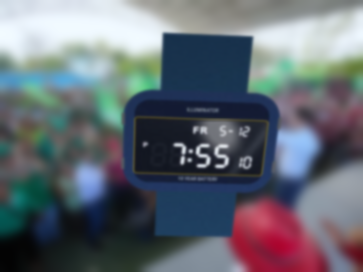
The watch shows 7.55.10
